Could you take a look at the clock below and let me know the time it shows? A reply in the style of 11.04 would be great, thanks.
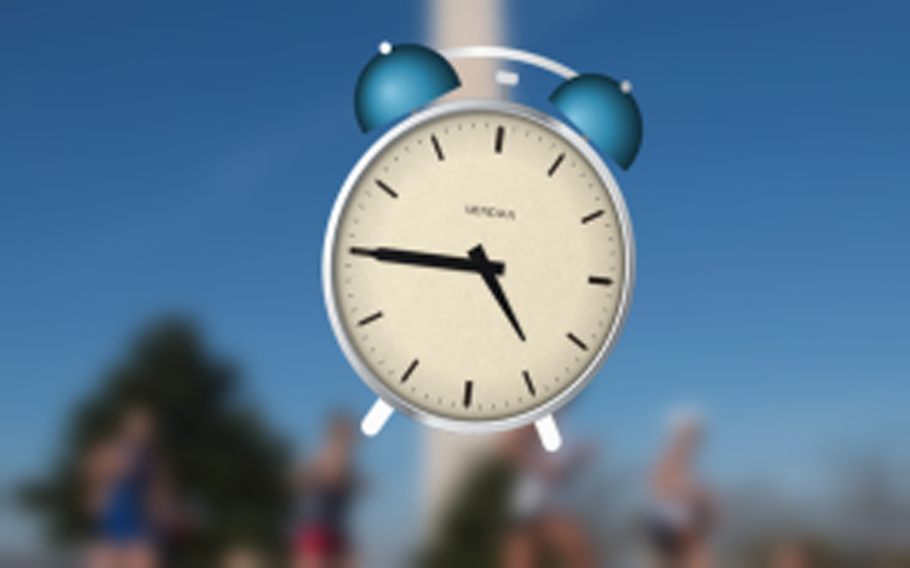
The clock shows 4.45
